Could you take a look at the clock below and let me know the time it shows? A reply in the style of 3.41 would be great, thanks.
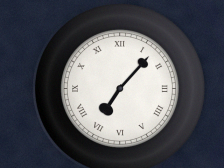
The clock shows 7.07
